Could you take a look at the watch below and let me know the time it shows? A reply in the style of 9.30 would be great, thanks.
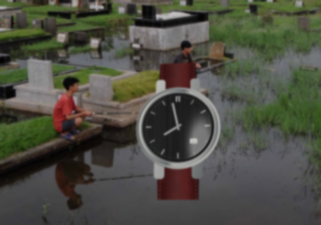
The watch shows 7.58
